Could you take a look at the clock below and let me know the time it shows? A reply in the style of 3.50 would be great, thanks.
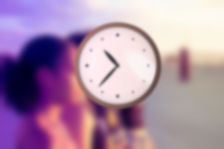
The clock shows 10.37
